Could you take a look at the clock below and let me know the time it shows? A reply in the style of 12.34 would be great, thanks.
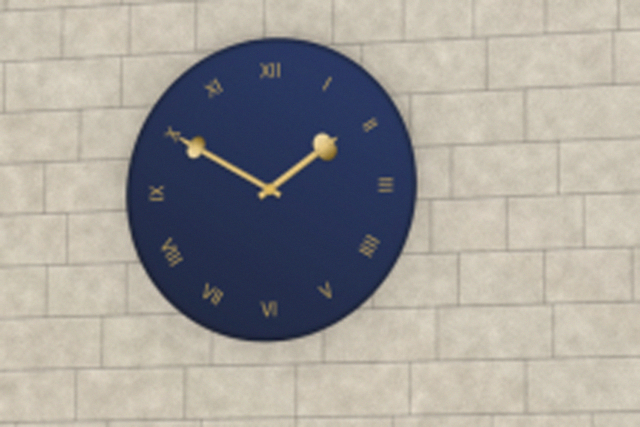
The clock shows 1.50
